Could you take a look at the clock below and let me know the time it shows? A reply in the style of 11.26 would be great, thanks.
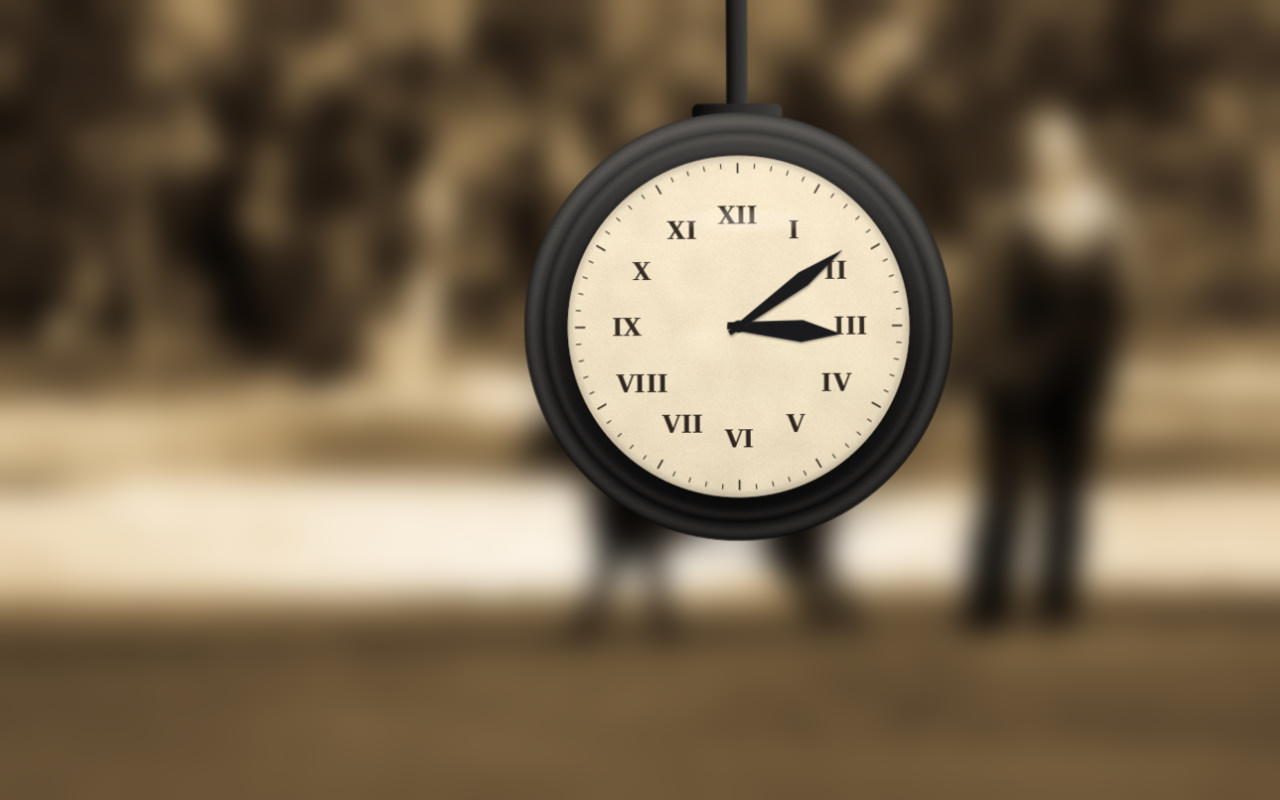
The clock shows 3.09
